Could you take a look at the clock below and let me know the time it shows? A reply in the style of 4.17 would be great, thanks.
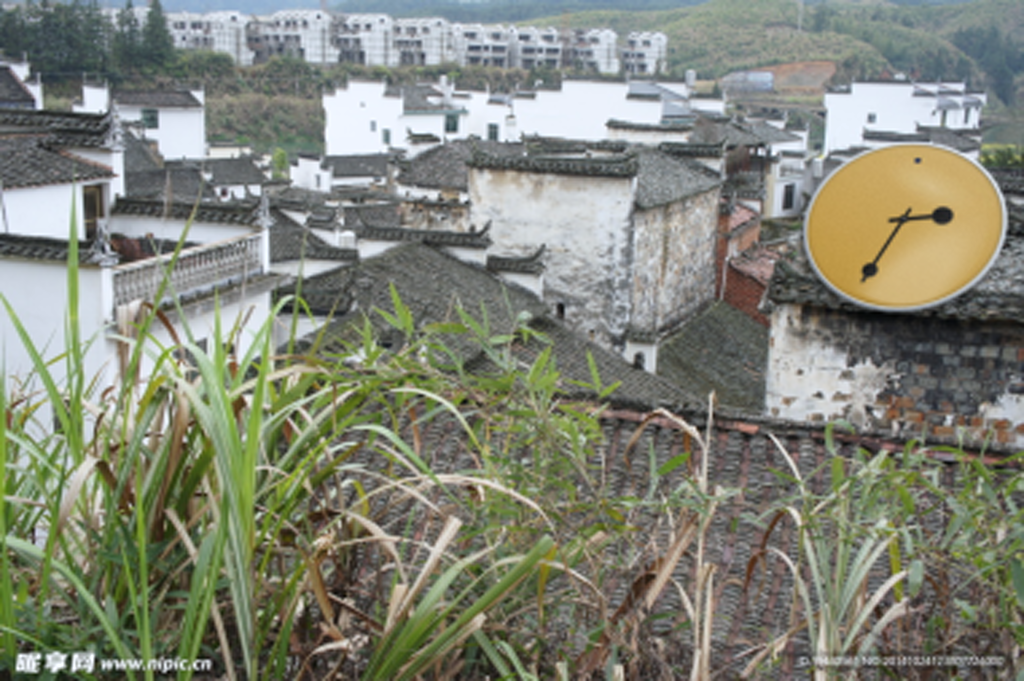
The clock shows 2.33
